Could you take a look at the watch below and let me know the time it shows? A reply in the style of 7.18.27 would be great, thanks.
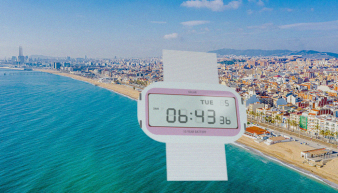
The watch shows 6.43.36
